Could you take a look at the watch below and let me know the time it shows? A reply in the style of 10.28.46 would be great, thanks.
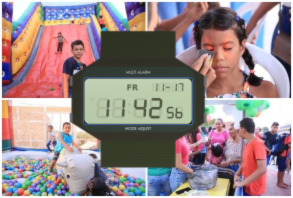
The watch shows 11.42.56
